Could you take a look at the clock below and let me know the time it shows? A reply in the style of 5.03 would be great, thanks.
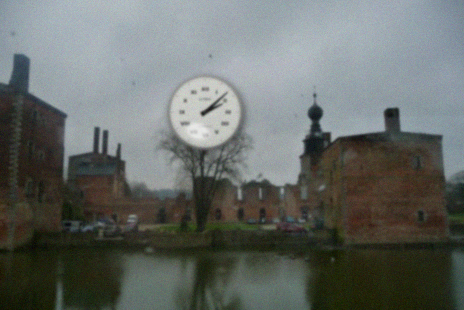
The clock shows 2.08
